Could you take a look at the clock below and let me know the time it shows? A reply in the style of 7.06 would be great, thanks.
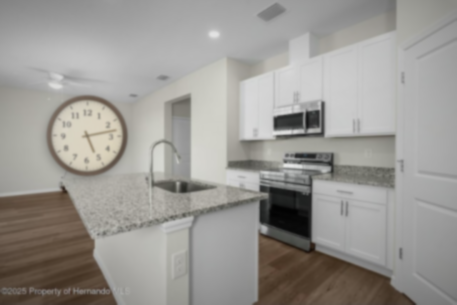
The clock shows 5.13
